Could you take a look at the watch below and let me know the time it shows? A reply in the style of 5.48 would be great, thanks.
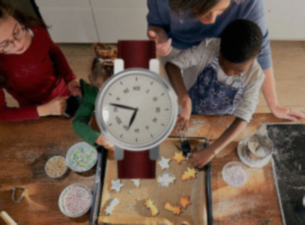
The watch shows 6.47
